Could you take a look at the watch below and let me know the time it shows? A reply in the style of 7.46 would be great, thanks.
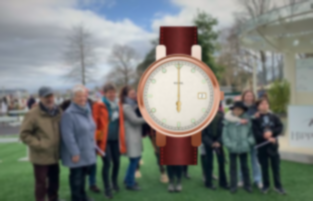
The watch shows 6.00
